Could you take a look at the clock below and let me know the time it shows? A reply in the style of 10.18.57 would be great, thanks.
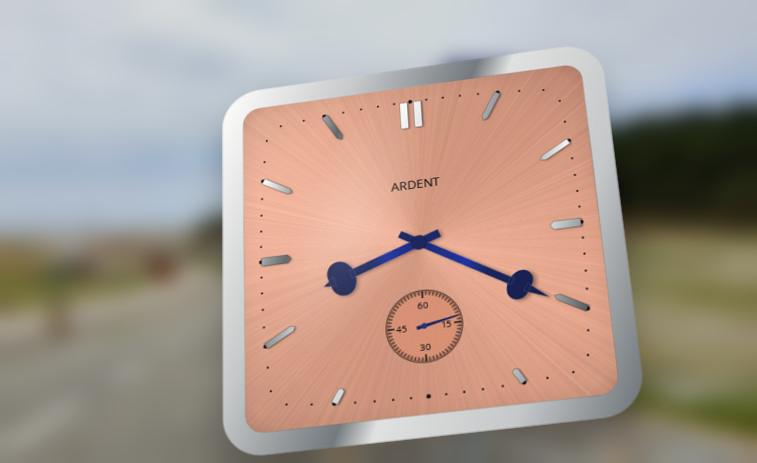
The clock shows 8.20.13
